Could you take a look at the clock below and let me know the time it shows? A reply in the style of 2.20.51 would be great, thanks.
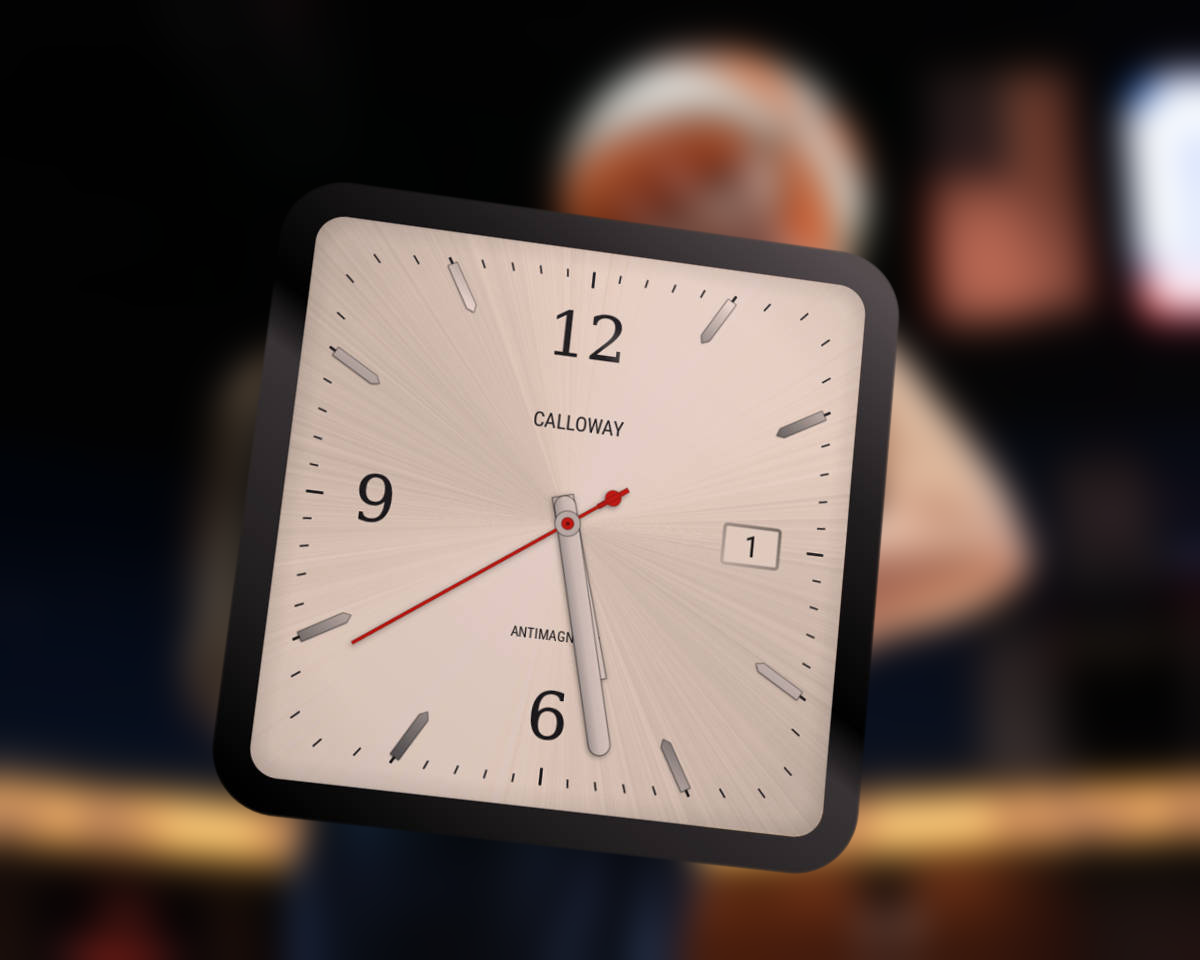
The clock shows 5.27.39
